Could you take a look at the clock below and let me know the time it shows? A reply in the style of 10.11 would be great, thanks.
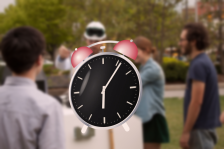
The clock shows 6.06
